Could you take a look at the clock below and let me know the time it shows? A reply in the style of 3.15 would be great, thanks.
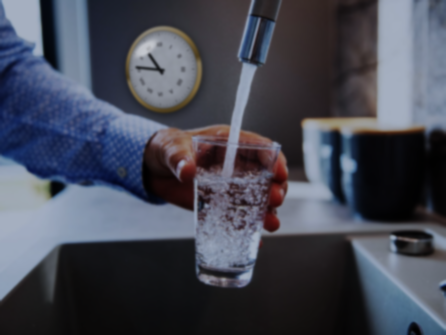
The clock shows 10.46
